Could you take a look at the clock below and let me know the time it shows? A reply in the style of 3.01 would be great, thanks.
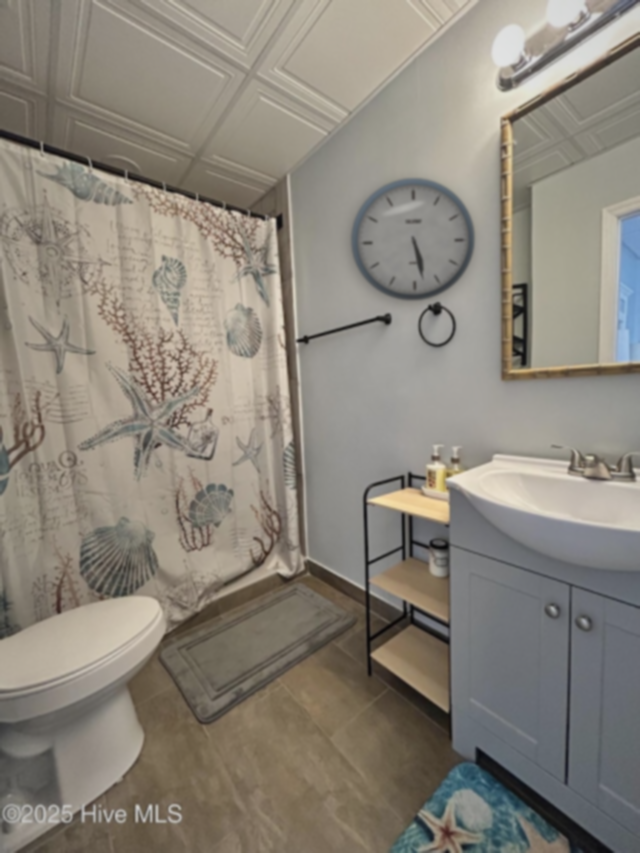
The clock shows 5.28
